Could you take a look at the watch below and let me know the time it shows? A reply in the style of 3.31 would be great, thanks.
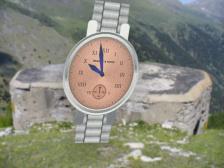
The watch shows 9.58
